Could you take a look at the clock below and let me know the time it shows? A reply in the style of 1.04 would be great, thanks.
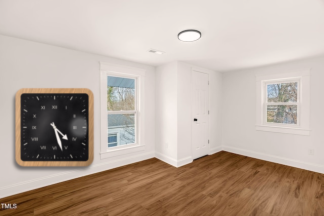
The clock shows 4.27
